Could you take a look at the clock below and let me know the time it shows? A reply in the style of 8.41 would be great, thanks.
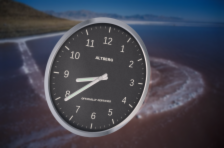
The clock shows 8.39
